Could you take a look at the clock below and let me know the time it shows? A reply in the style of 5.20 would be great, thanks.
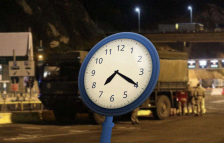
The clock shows 7.20
